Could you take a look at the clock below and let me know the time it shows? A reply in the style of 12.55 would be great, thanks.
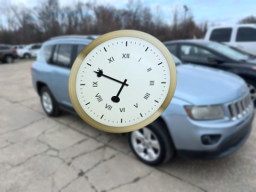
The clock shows 6.49
